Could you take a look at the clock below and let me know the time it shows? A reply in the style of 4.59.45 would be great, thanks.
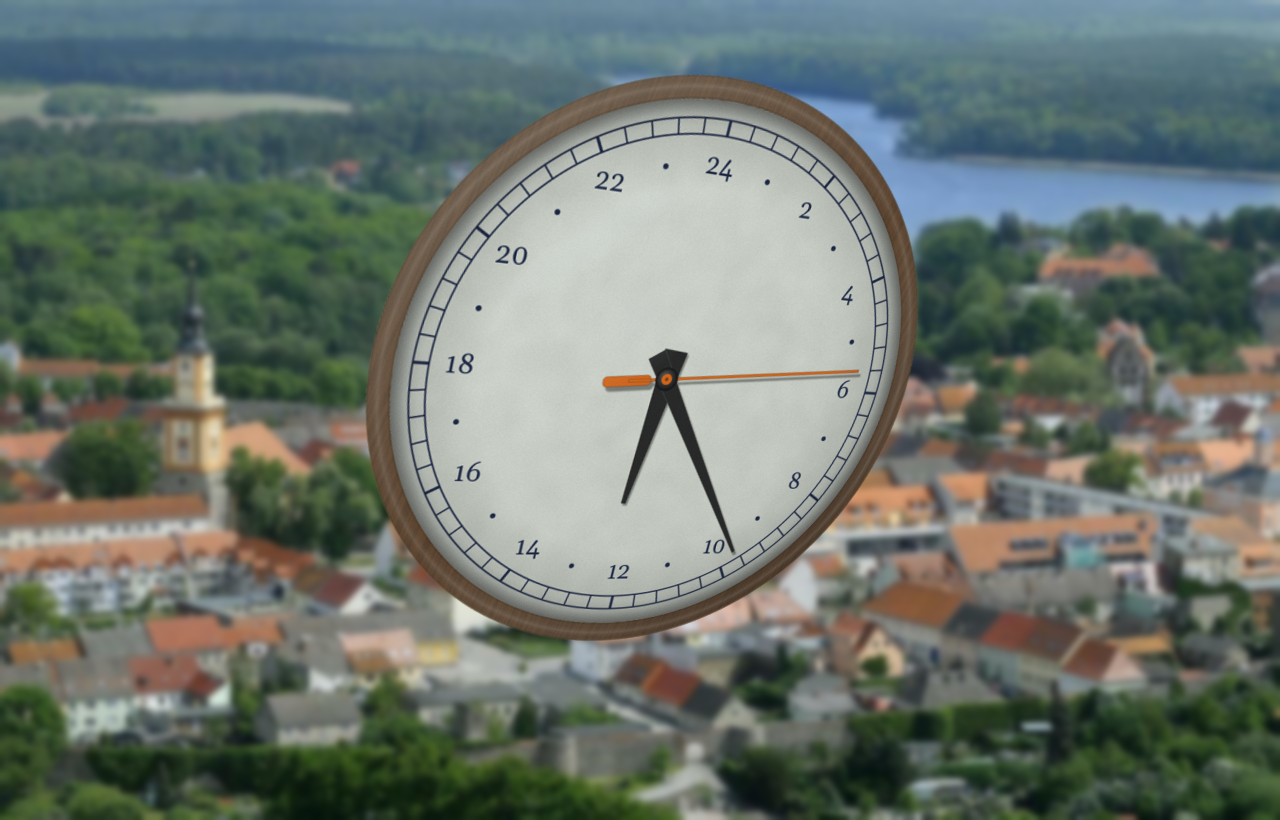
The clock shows 12.24.14
